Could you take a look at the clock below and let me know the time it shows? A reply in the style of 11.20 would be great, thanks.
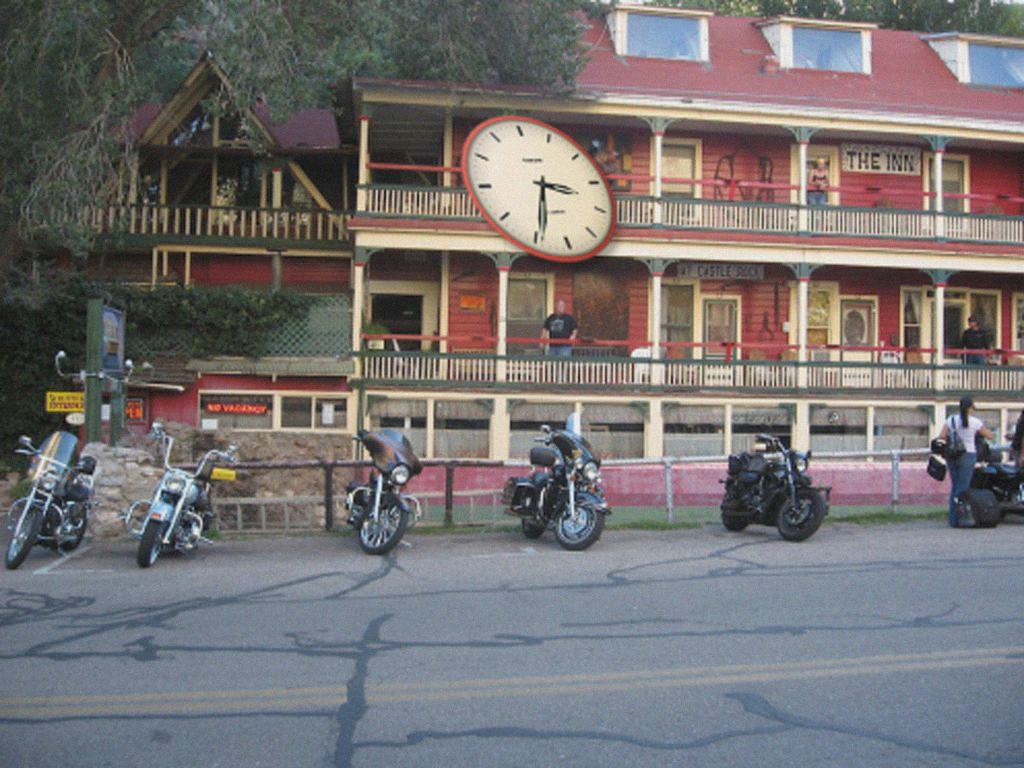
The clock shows 3.34
